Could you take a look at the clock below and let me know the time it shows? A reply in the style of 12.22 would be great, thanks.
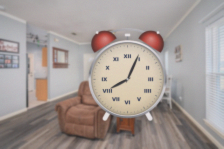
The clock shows 8.04
